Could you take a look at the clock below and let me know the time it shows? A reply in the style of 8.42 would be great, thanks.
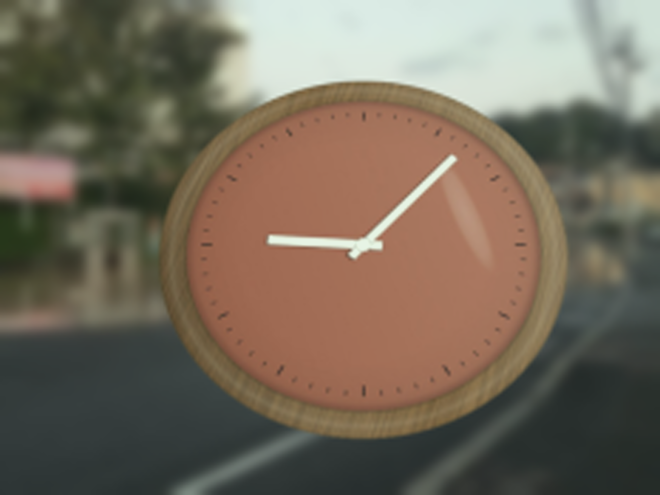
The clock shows 9.07
